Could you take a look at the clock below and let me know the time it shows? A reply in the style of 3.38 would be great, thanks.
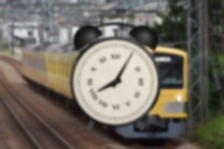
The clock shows 8.05
